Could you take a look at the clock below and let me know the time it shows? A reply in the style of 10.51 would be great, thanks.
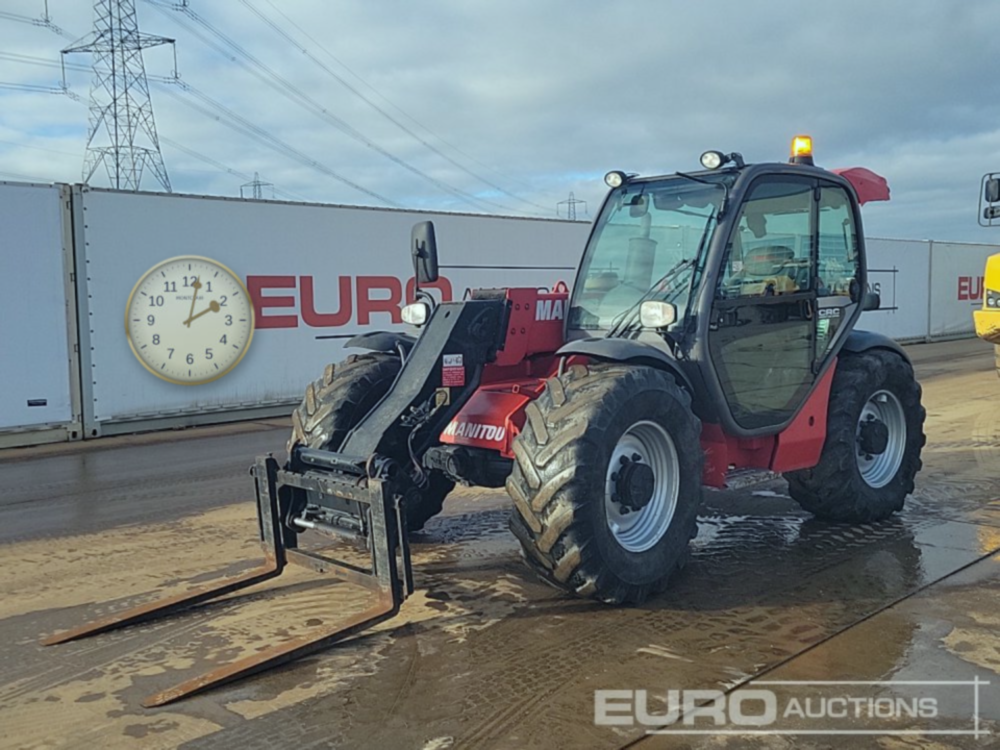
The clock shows 2.02
